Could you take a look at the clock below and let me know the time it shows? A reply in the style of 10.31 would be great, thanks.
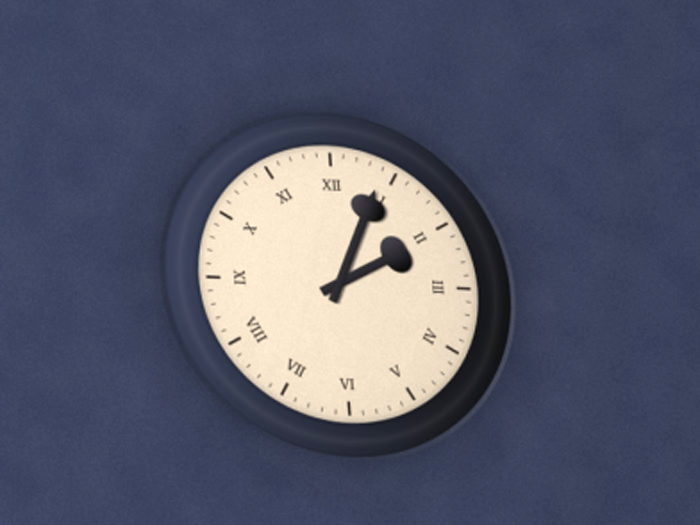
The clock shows 2.04
